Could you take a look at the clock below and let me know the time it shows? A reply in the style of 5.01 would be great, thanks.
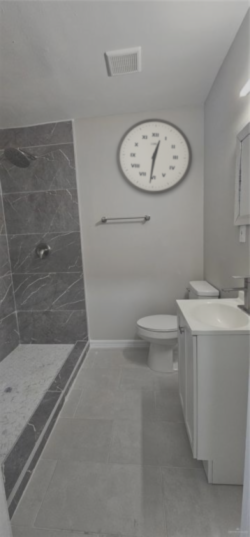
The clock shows 12.31
